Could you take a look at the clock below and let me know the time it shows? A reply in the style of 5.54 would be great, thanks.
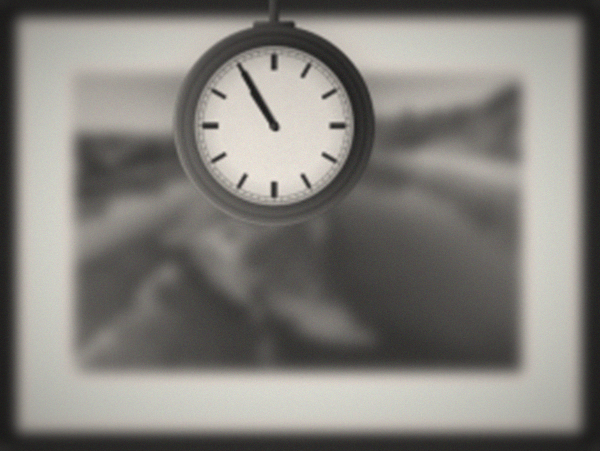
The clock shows 10.55
